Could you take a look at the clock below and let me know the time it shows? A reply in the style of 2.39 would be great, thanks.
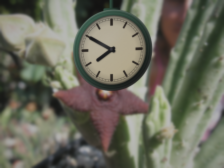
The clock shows 7.50
